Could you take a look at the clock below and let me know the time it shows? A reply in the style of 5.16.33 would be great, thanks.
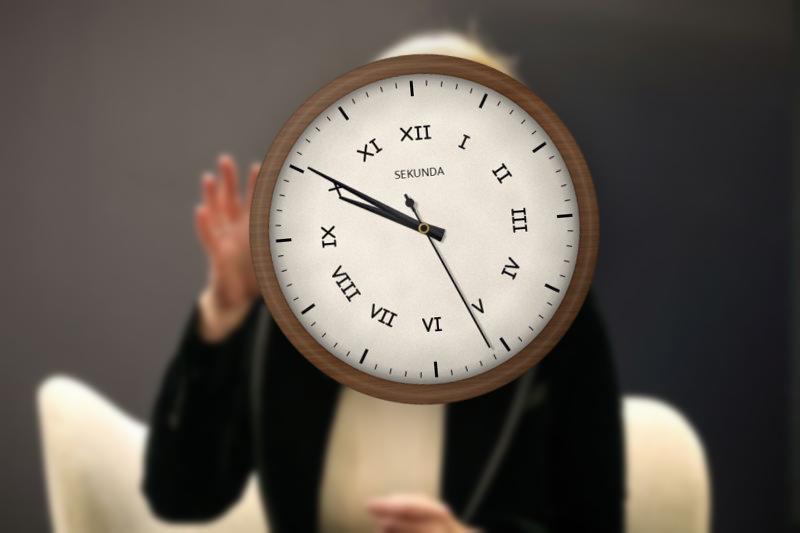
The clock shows 9.50.26
